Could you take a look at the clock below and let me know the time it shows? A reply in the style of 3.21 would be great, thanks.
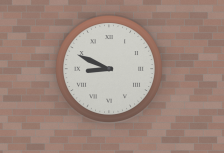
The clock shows 8.49
